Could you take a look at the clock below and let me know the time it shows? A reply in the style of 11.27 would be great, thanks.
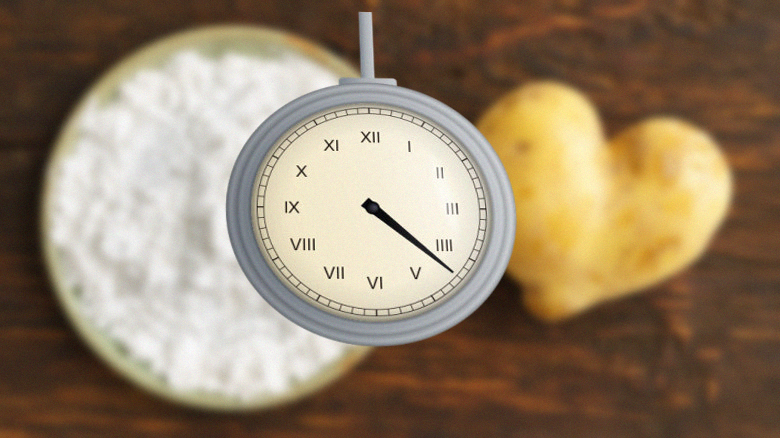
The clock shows 4.22
